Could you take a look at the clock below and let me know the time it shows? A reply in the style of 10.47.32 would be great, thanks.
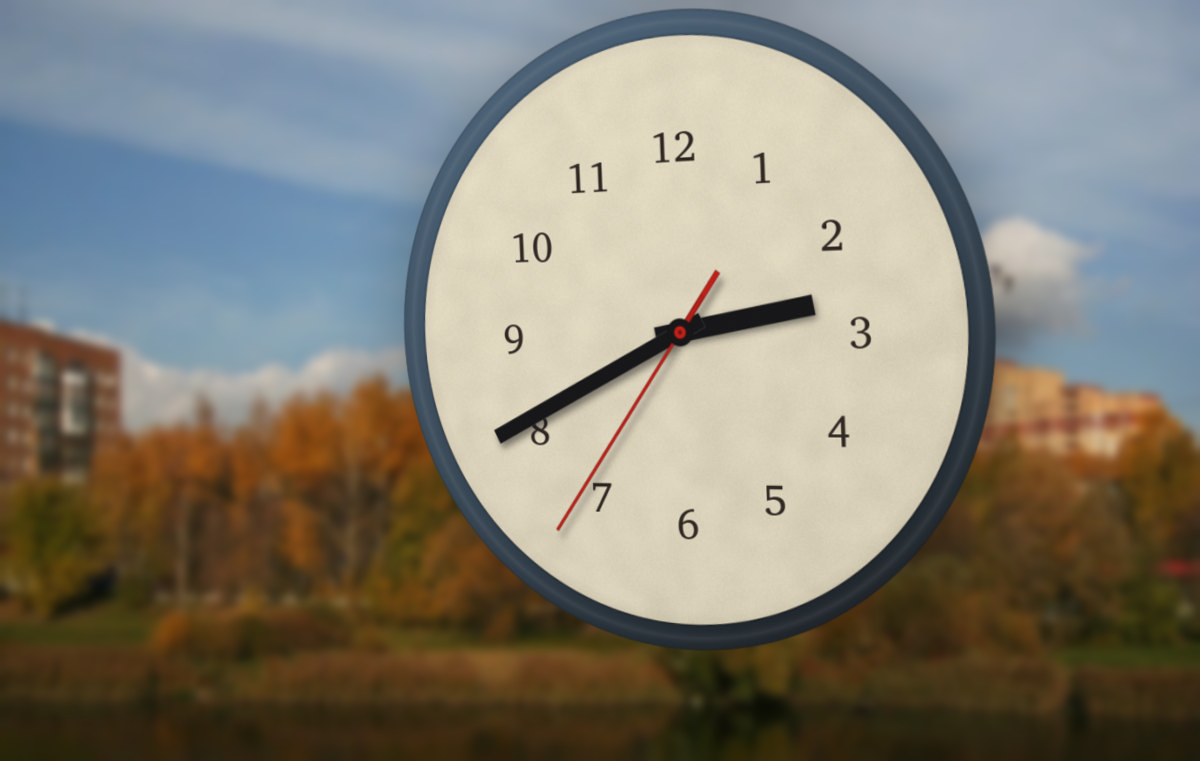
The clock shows 2.40.36
